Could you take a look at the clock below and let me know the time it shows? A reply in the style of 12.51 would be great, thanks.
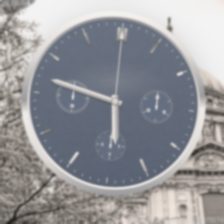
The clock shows 5.47
